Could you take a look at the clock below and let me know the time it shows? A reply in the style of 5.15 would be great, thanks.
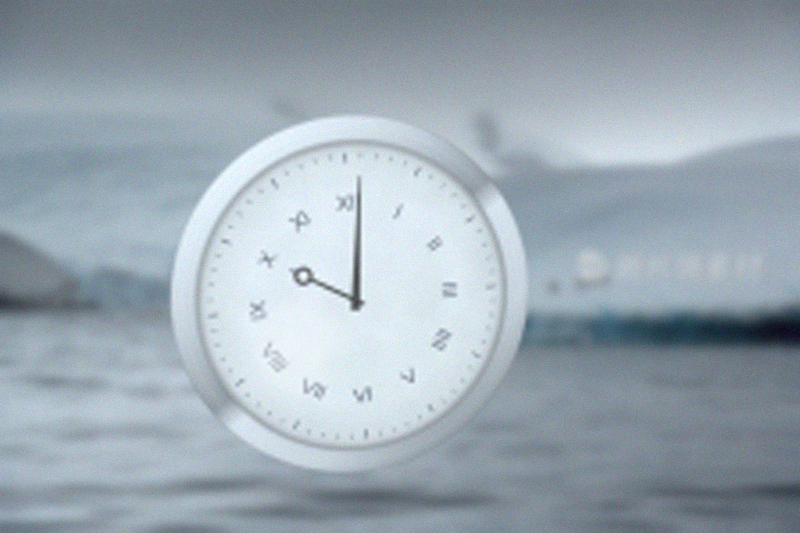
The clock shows 10.01
